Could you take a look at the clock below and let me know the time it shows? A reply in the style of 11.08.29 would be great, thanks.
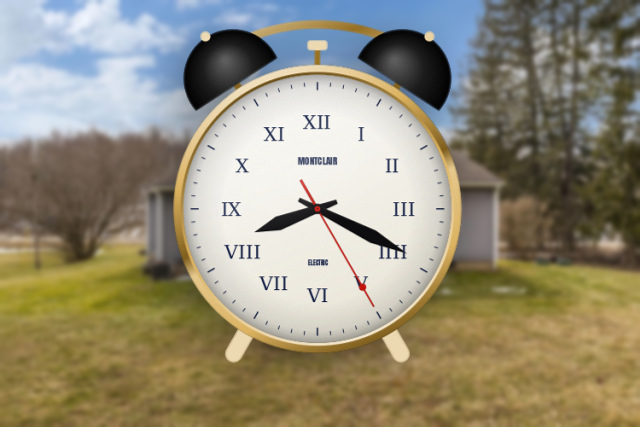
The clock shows 8.19.25
